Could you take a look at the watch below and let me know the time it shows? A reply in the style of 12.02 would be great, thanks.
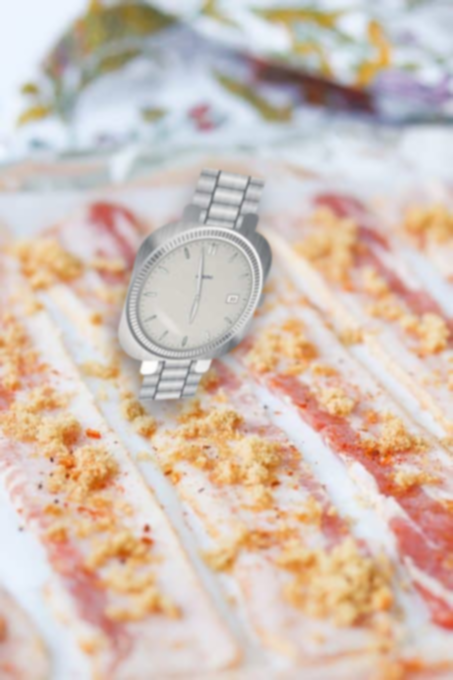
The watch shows 5.58
